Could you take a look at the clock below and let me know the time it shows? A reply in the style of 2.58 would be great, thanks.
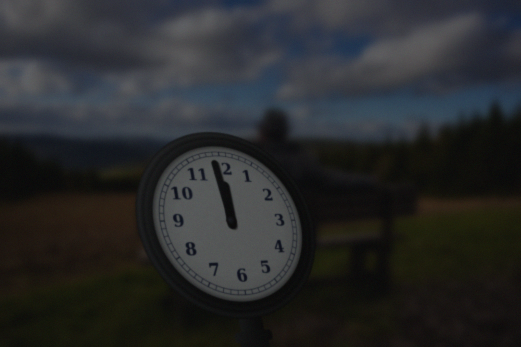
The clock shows 11.59
